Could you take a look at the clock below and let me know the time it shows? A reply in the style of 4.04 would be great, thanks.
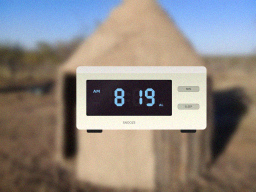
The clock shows 8.19
